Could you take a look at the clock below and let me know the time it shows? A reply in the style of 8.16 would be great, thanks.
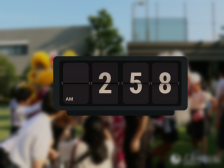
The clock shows 2.58
